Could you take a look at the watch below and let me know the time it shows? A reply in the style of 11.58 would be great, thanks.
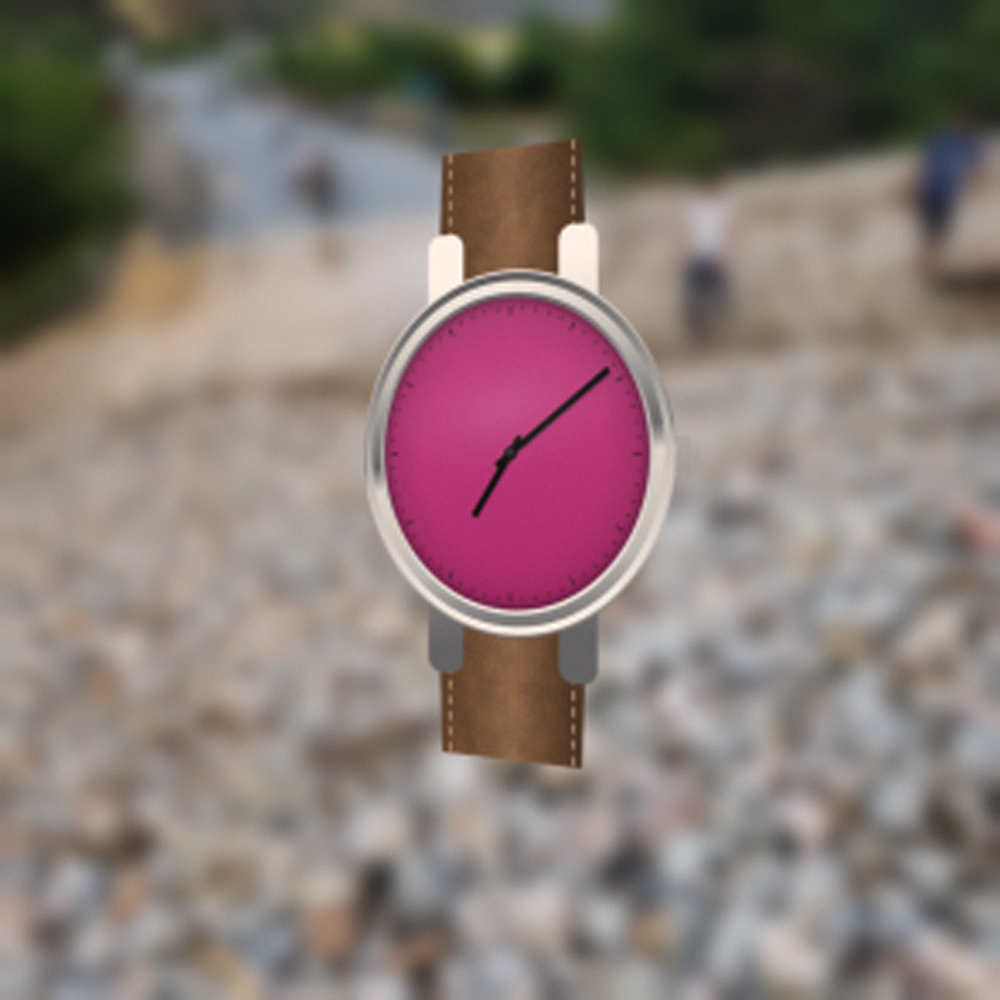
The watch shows 7.09
